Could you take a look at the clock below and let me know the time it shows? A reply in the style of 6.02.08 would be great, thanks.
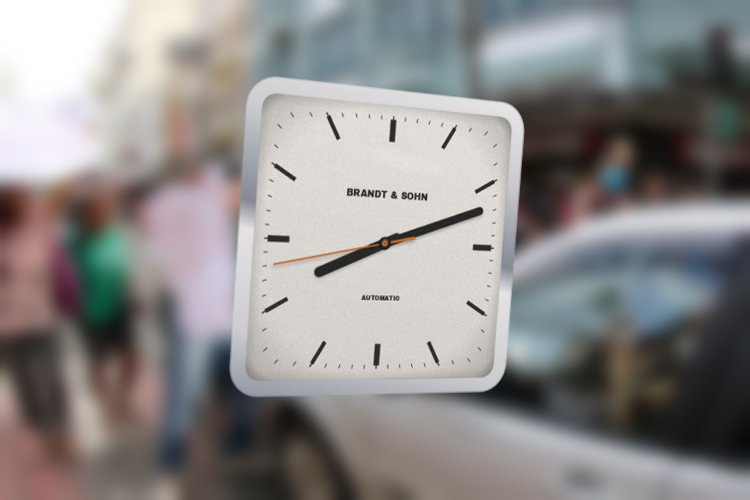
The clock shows 8.11.43
